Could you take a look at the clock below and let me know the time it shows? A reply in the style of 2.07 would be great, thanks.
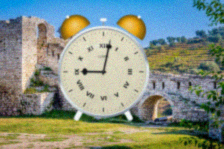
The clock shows 9.02
